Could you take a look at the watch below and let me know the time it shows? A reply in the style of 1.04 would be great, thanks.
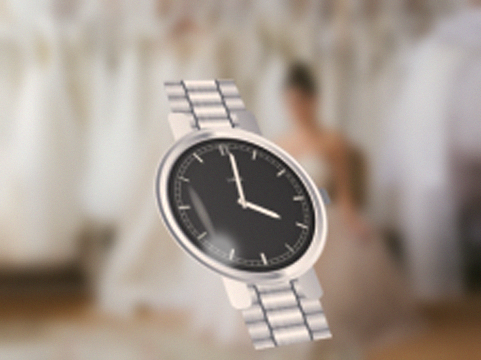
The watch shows 4.01
